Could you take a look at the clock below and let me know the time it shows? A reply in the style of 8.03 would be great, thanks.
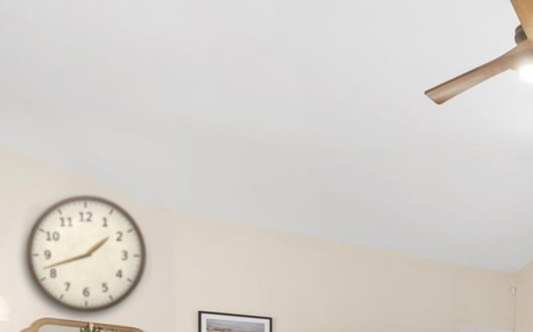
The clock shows 1.42
